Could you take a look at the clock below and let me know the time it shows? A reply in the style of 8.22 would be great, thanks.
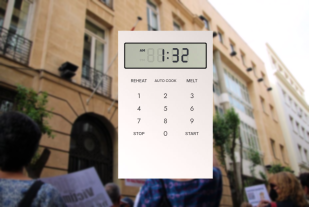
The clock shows 1.32
